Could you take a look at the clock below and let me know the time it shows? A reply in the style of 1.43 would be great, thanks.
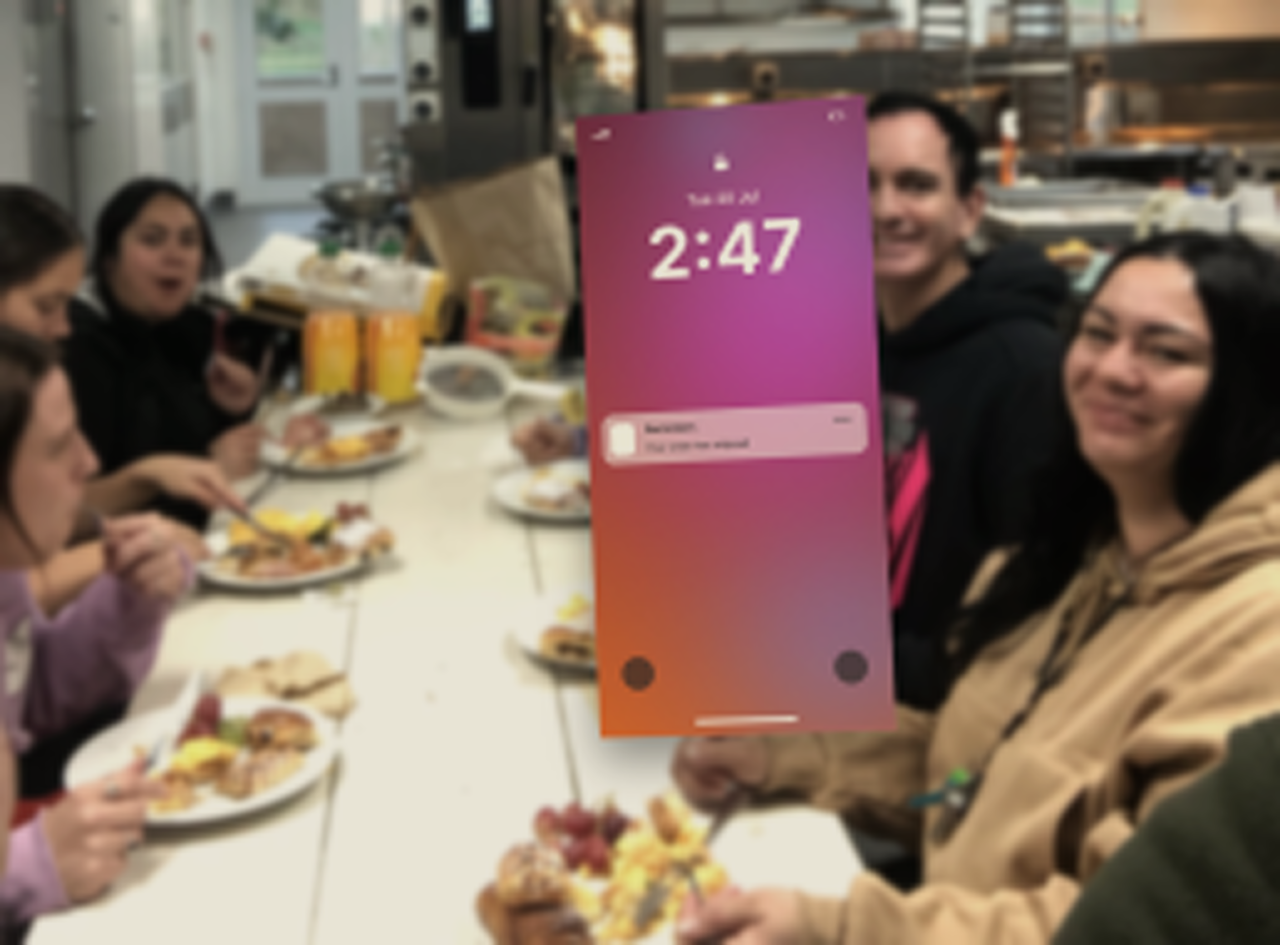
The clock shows 2.47
